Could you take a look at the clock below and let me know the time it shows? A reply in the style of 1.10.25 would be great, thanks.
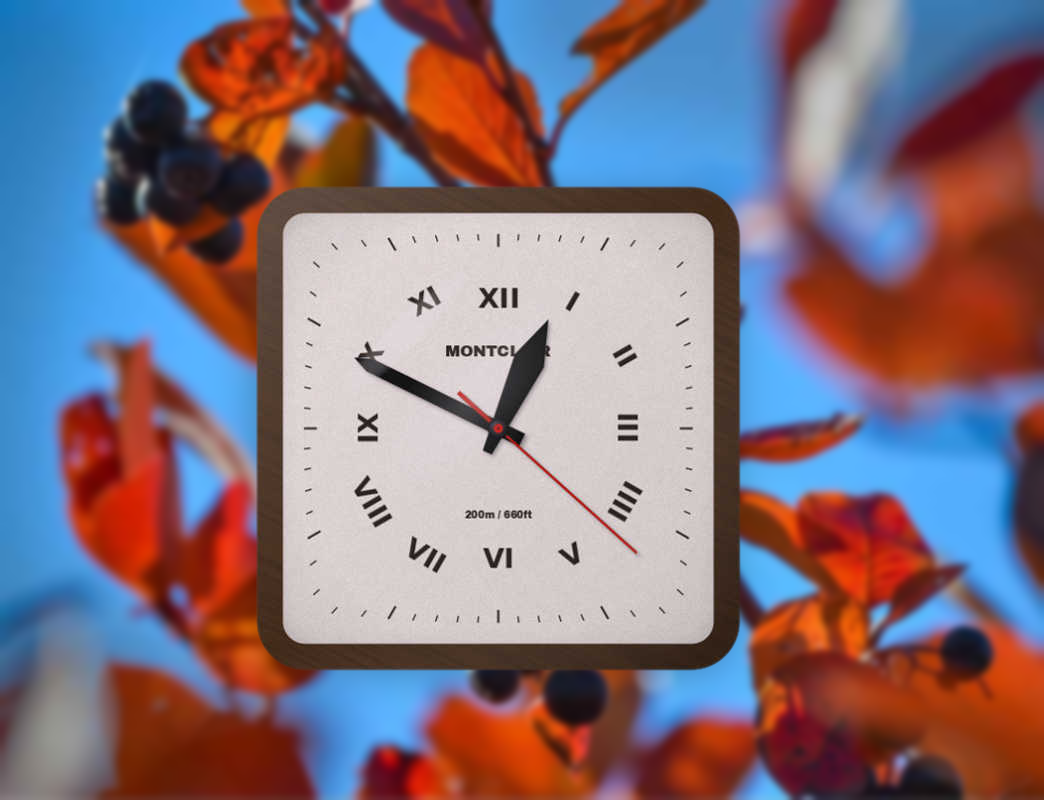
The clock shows 12.49.22
